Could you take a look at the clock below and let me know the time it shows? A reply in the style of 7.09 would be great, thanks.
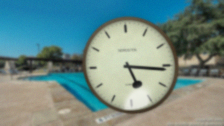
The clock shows 5.16
